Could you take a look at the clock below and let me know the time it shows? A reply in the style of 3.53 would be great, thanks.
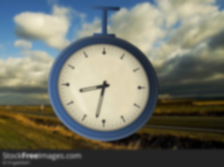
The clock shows 8.32
